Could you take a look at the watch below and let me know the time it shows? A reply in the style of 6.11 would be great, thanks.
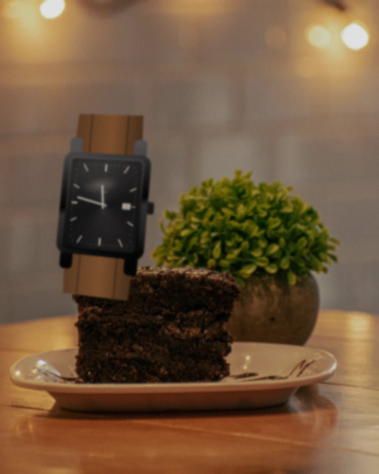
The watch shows 11.47
